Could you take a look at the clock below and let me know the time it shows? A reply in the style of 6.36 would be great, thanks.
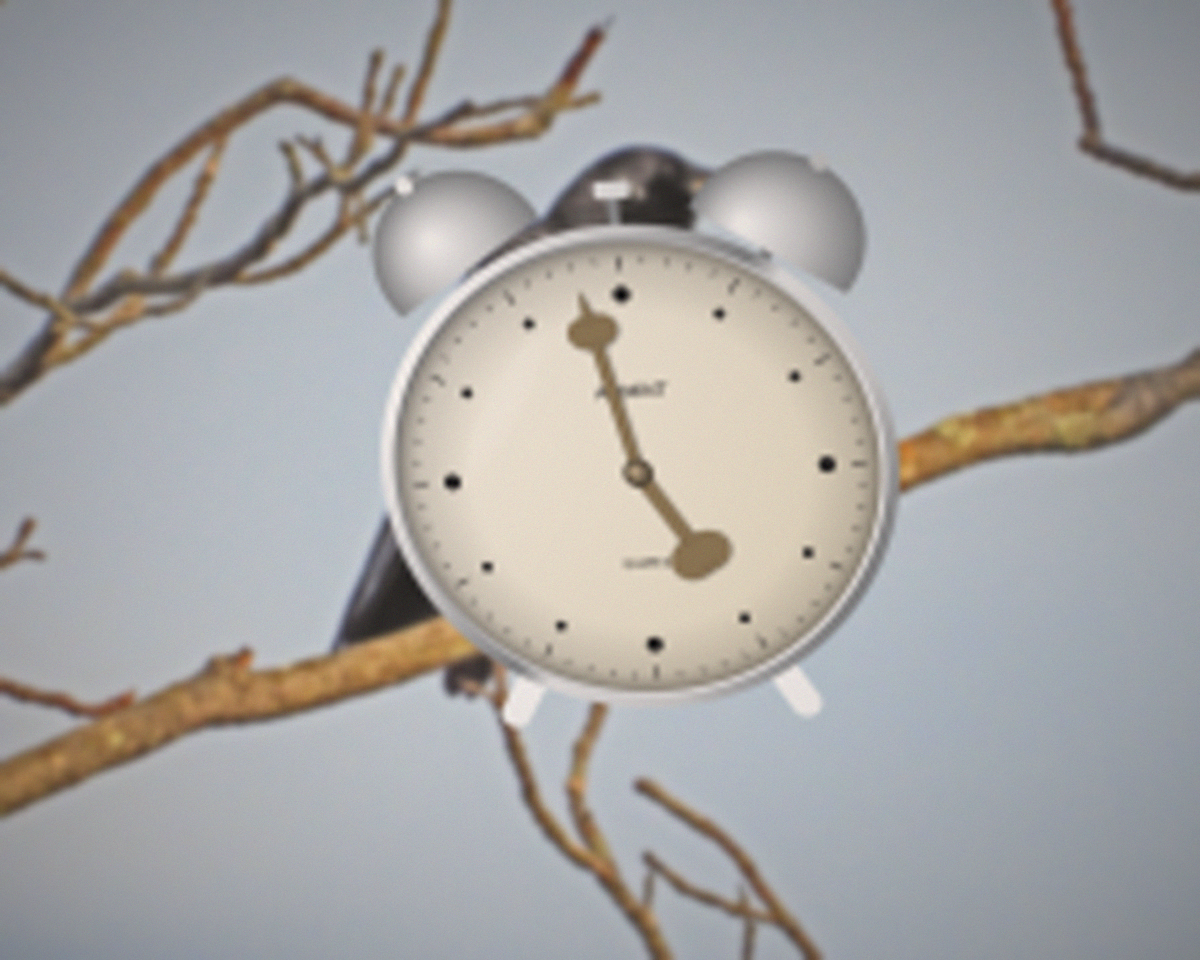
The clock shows 4.58
